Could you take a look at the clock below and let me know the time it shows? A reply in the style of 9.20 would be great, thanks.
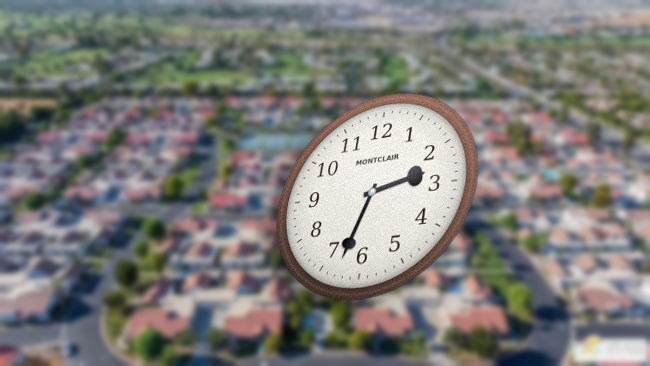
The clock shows 2.33
